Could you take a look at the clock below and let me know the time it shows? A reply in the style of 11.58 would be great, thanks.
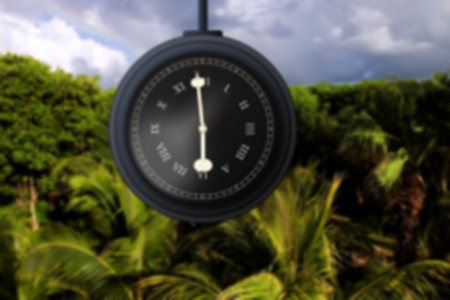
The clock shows 5.59
